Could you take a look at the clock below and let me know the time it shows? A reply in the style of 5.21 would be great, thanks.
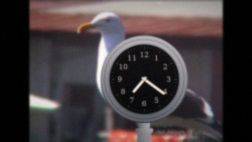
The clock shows 7.21
